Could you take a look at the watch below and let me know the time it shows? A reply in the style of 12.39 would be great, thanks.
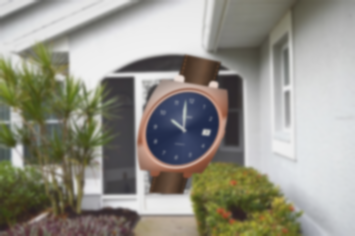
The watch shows 9.58
